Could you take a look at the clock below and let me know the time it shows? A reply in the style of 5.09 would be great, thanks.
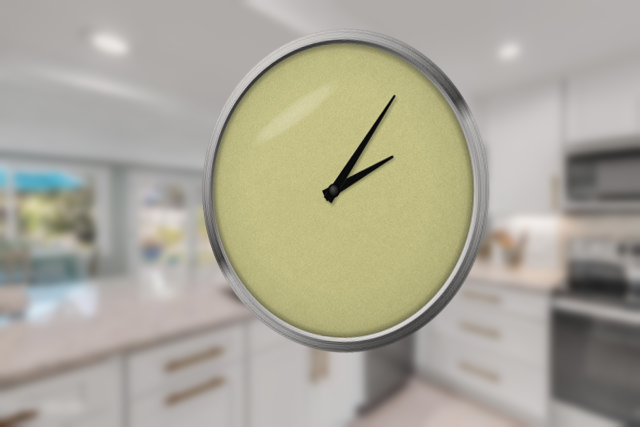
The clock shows 2.06
